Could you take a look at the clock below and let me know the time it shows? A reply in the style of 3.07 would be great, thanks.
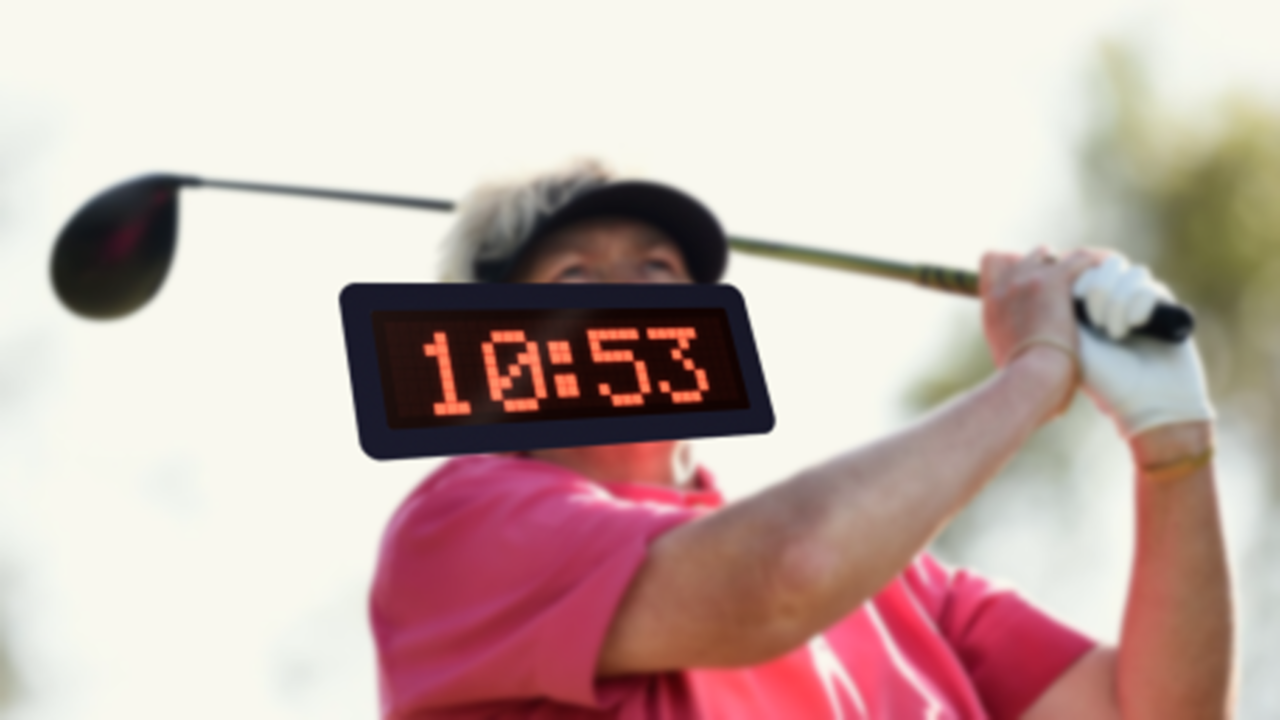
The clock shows 10.53
